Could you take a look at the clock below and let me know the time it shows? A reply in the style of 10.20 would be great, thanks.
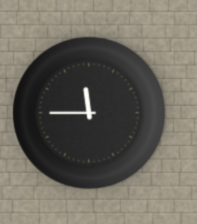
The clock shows 11.45
